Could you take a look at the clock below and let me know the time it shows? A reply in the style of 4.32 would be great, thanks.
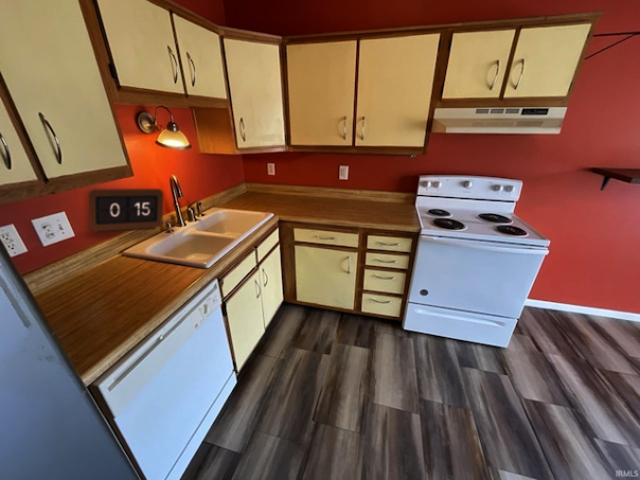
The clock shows 0.15
